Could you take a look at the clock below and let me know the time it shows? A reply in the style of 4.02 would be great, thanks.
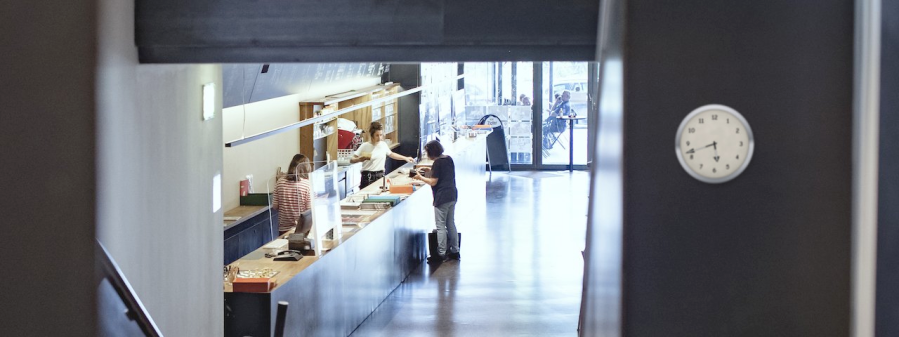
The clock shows 5.42
